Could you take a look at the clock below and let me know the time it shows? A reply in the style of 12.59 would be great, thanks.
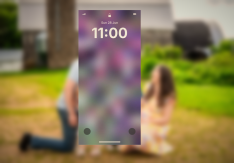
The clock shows 11.00
